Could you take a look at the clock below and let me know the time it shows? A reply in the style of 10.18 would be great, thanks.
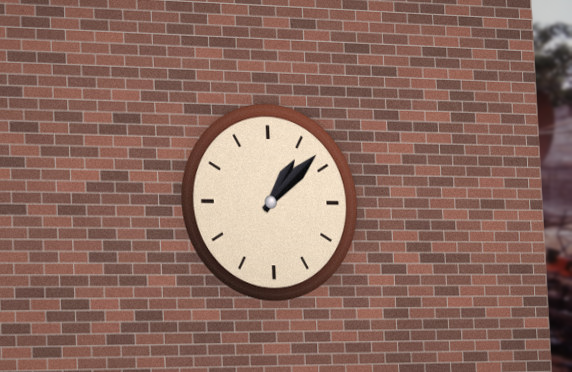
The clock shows 1.08
